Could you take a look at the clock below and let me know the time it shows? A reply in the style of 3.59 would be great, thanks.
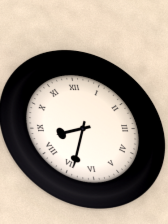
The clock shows 8.34
